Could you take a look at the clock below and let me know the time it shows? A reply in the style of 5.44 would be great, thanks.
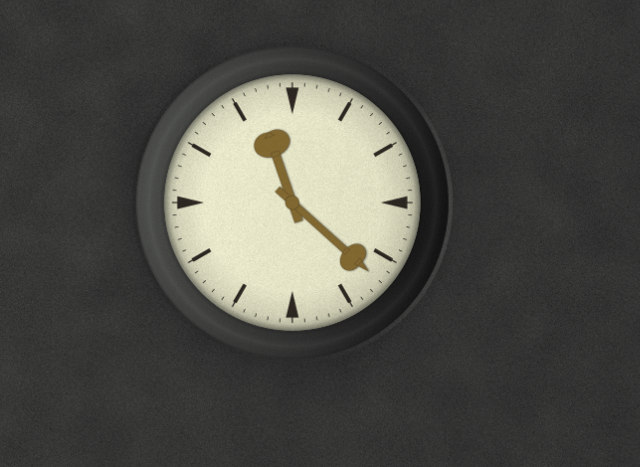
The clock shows 11.22
